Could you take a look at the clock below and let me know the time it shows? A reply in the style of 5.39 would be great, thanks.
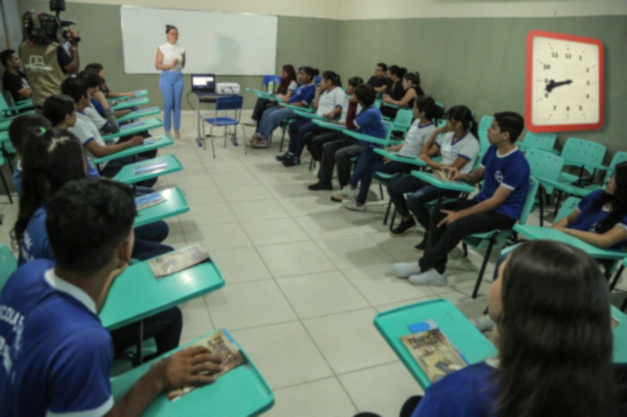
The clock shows 8.42
